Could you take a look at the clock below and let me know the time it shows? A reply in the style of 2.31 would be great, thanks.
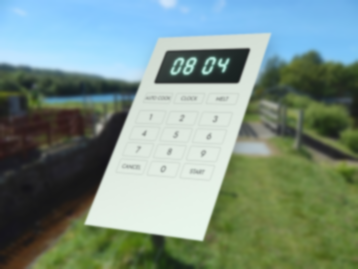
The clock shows 8.04
